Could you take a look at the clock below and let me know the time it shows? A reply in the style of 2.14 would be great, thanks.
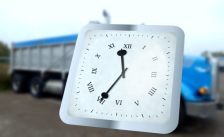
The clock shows 11.35
